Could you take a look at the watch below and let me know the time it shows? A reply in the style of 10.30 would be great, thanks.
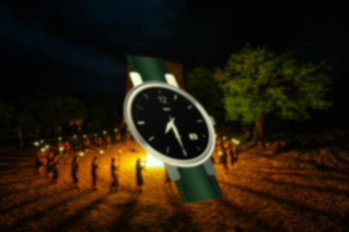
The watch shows 7.30
